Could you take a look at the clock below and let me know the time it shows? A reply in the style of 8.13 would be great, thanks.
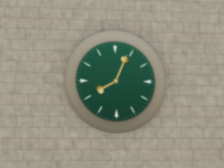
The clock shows 8.04
